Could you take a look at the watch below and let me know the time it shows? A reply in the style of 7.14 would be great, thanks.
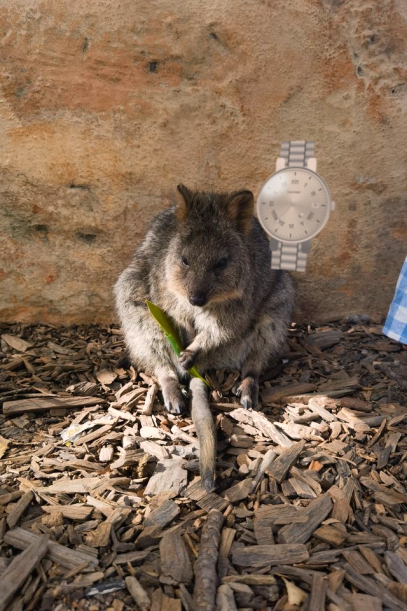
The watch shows 4.37
